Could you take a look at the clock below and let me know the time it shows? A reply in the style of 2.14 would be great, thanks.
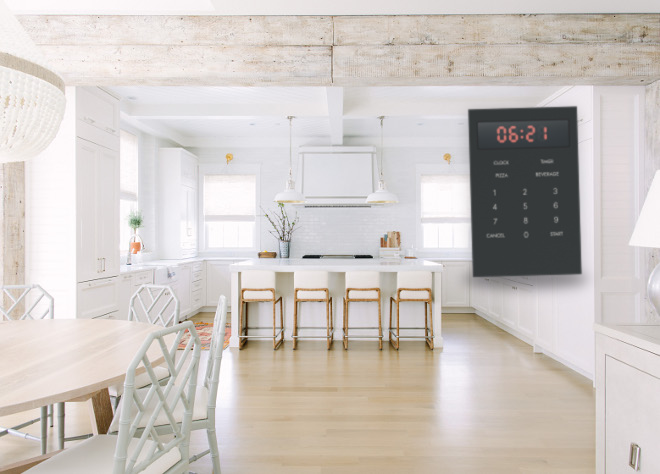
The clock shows 6.21
